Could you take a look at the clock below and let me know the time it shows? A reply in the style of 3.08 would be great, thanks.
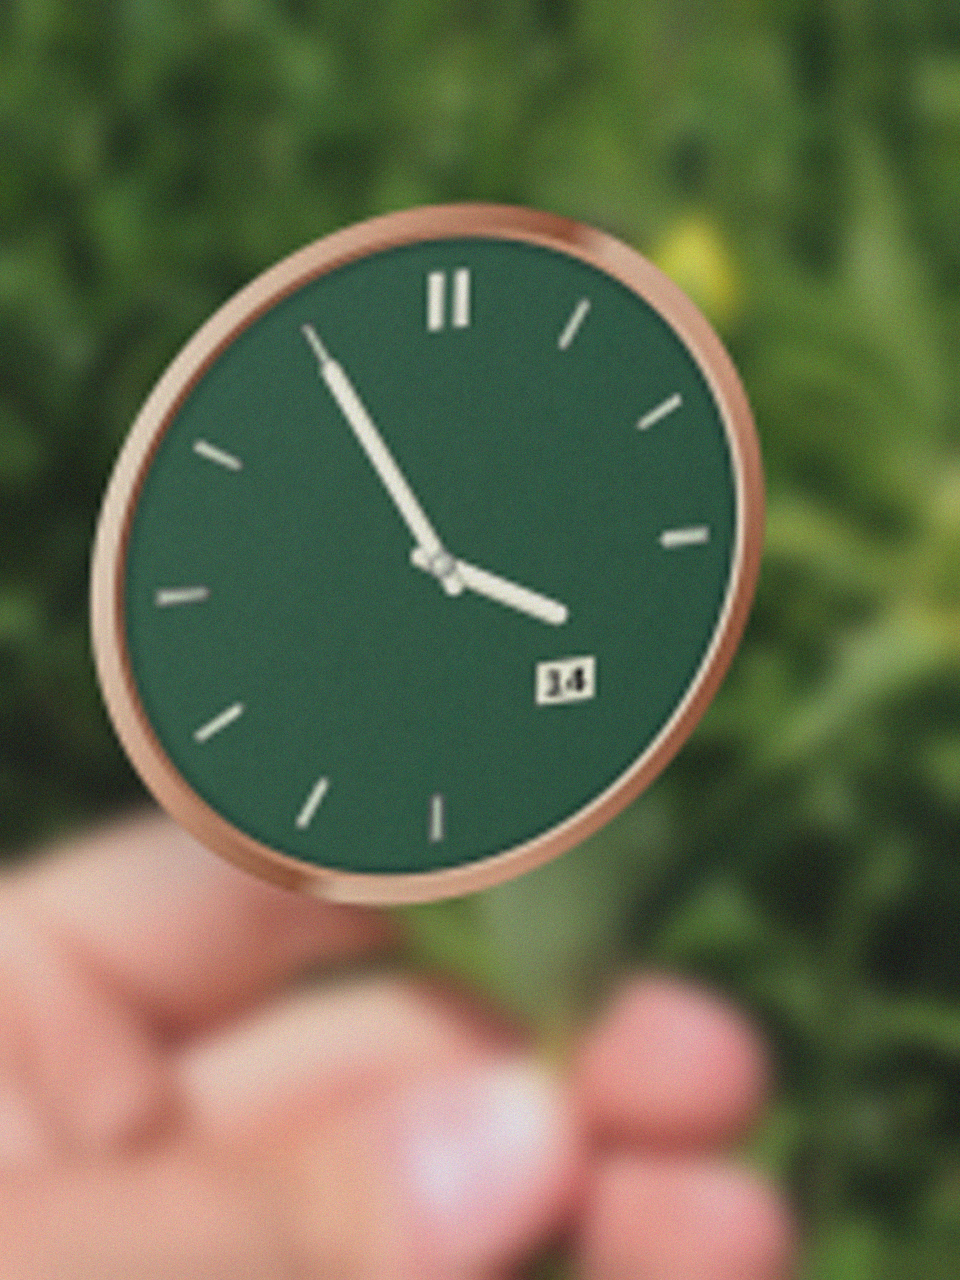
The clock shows 3.55
